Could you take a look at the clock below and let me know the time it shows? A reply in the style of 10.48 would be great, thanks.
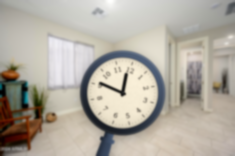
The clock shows 11.46
